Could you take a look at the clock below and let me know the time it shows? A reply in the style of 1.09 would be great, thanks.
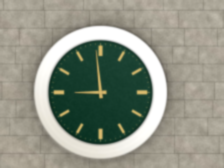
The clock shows 8.59
